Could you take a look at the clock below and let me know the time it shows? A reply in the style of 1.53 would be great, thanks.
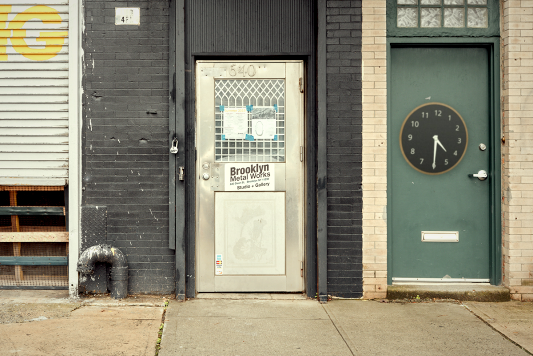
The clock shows 4.30
